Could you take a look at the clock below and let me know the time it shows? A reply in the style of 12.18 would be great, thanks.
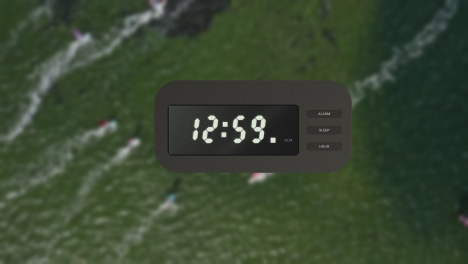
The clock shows 12.59
